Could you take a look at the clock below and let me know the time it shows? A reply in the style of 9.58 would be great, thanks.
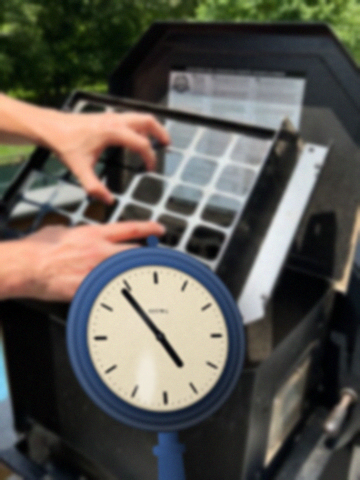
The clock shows 4.54
